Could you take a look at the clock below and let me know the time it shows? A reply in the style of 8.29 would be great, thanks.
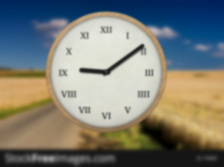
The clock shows 9.09
